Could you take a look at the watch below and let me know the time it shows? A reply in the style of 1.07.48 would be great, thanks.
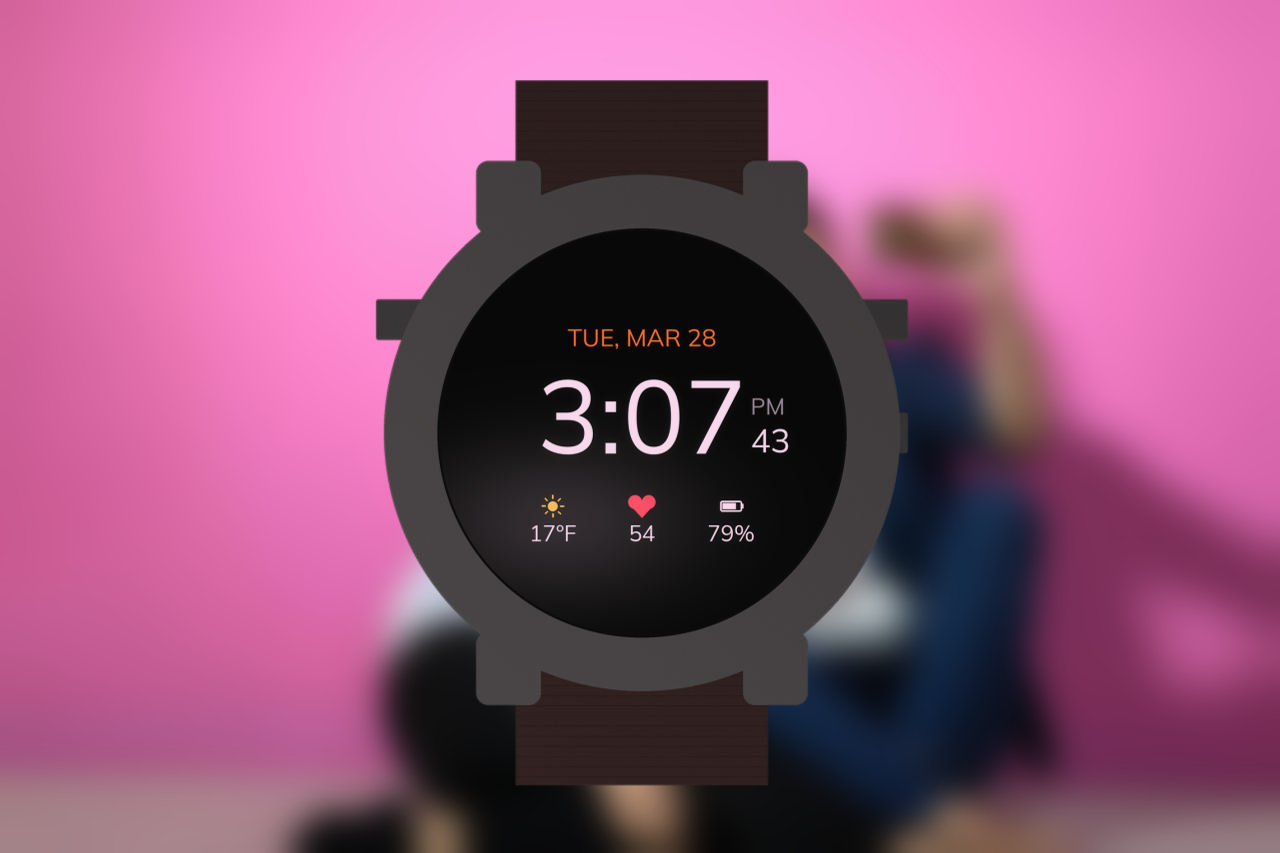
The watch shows 3.07.43
